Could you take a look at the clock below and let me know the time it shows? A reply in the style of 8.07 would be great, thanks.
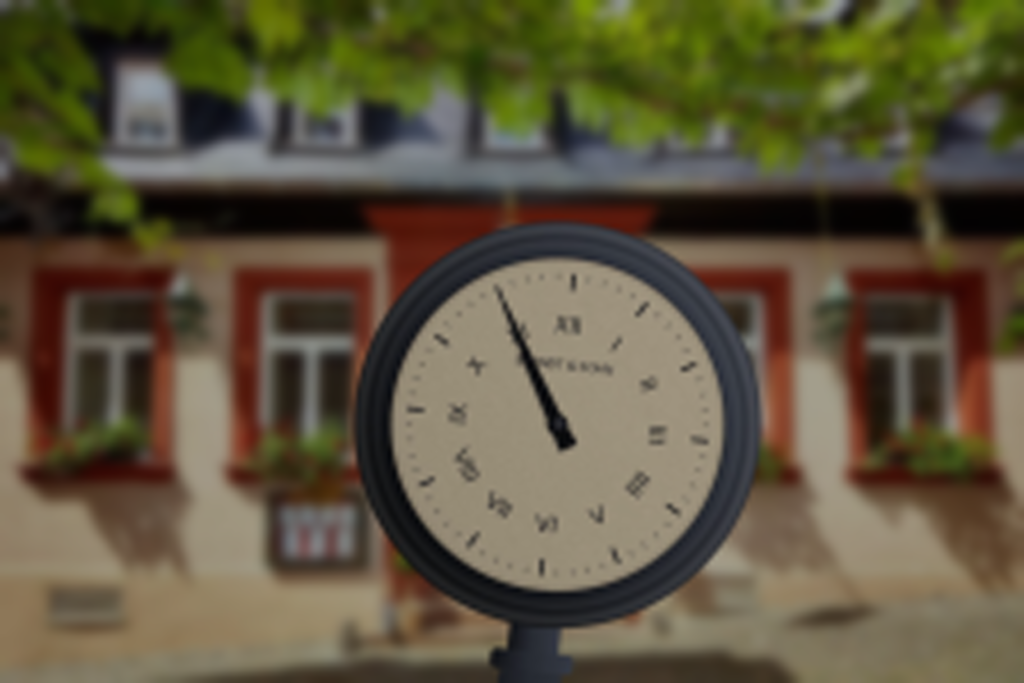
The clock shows 10.55
